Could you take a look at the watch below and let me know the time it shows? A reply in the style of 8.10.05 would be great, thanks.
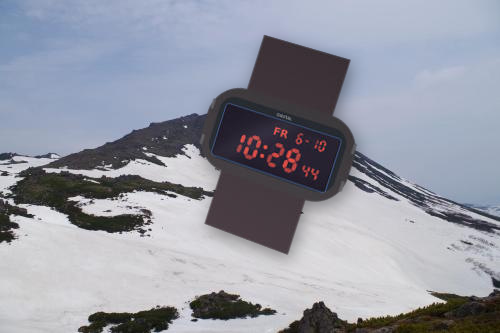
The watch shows 10.28.44
